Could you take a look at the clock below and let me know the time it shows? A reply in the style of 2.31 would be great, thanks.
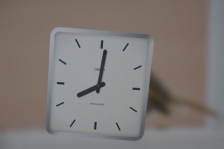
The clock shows 8.01
